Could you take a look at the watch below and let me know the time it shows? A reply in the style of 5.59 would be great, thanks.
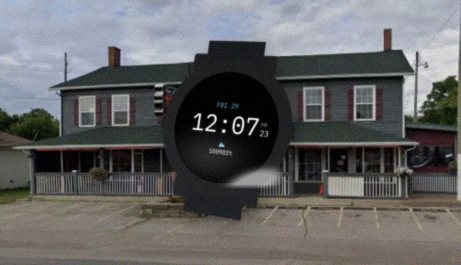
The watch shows 12.07
